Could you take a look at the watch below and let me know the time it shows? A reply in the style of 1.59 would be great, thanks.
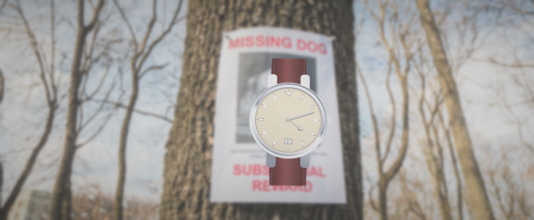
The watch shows 4.12
